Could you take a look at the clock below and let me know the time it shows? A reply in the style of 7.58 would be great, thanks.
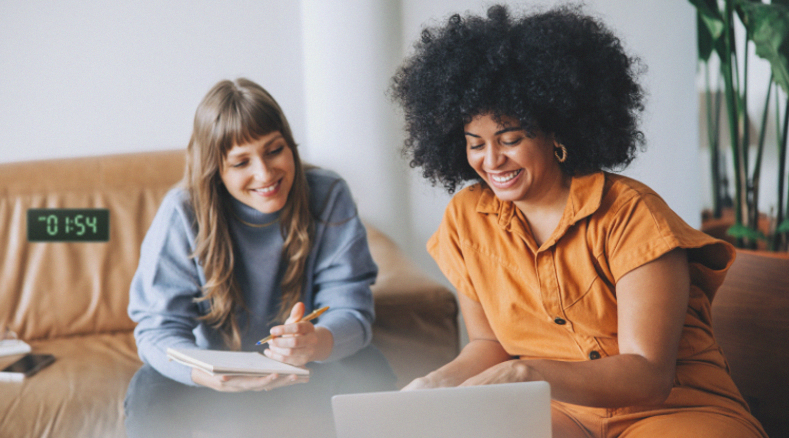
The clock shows 1.54
